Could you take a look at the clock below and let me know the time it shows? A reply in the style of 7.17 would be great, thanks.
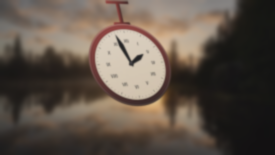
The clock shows 1.57
